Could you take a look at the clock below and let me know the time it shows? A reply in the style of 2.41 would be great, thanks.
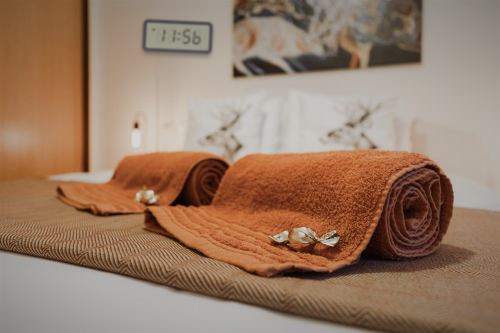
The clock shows 11.56
